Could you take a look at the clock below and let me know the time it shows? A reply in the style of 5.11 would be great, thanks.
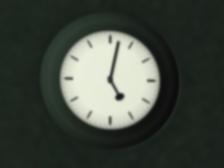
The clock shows 5.02
